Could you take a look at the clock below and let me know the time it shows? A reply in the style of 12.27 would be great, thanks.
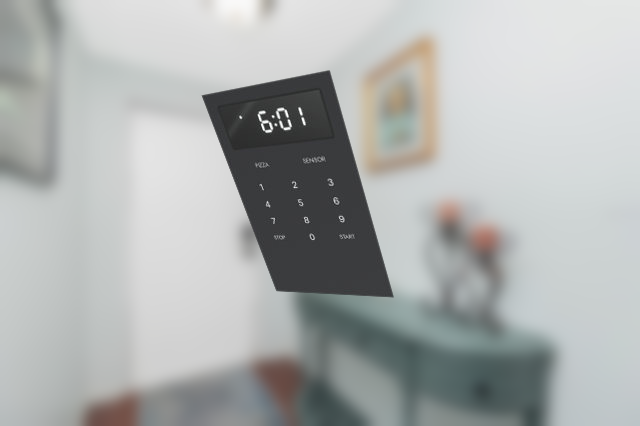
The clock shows 6.01
